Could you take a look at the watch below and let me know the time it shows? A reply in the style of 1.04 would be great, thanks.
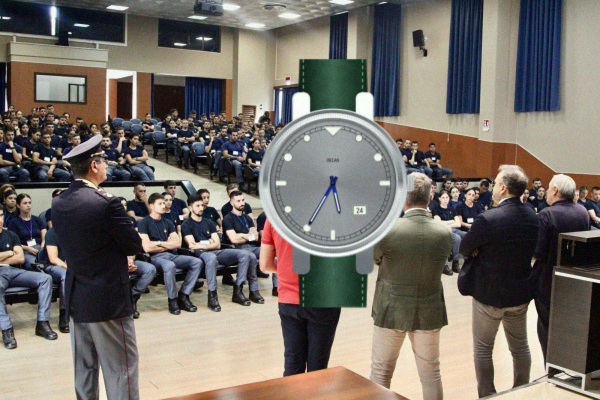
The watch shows 5.35
